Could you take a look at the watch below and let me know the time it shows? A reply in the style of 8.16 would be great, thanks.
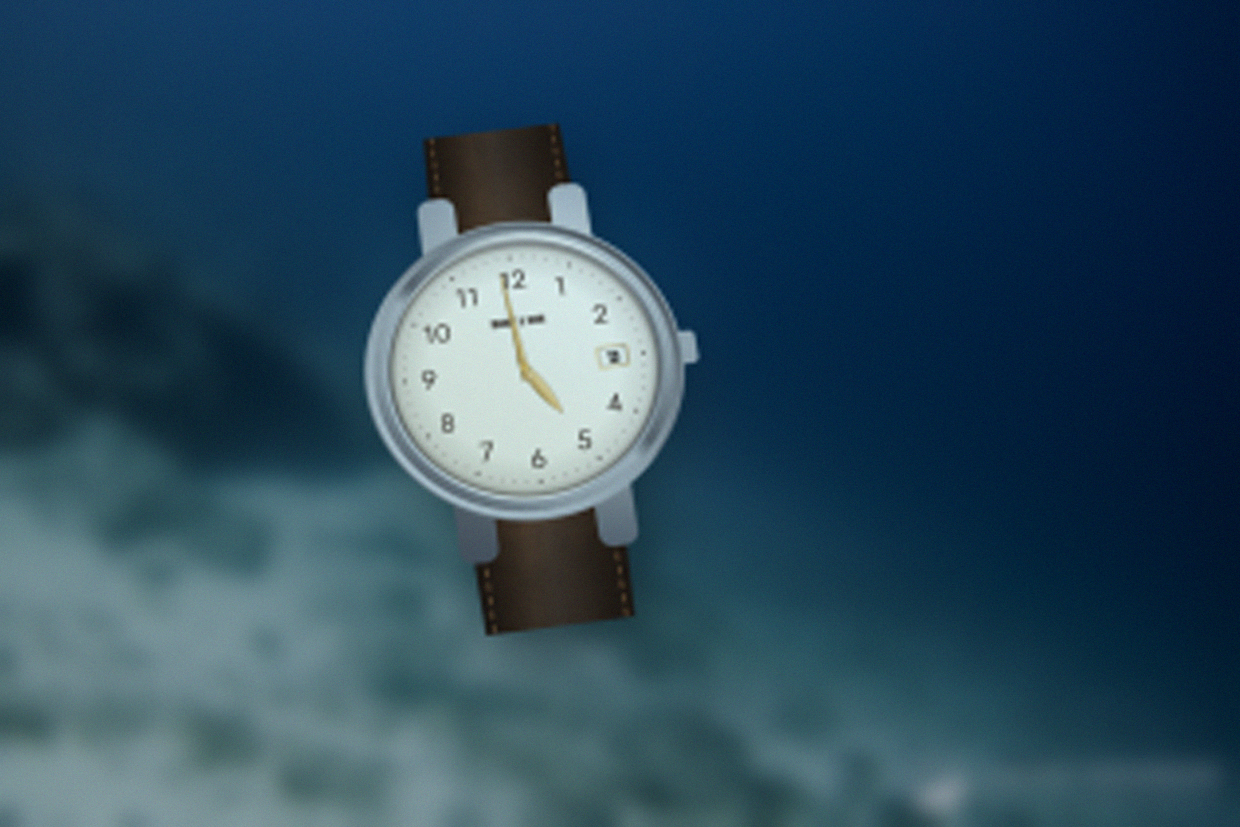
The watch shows 4.59
